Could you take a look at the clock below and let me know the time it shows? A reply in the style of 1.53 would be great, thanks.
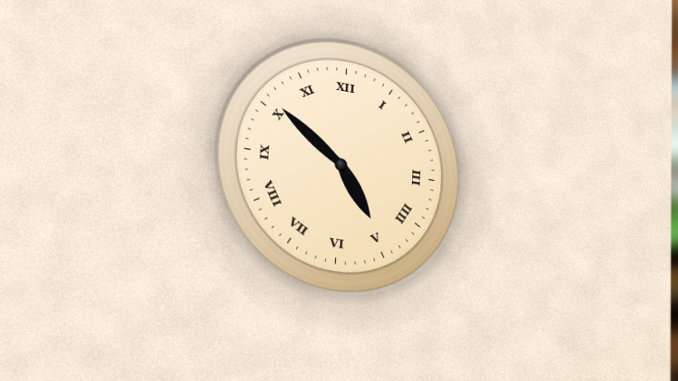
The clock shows 4.51
